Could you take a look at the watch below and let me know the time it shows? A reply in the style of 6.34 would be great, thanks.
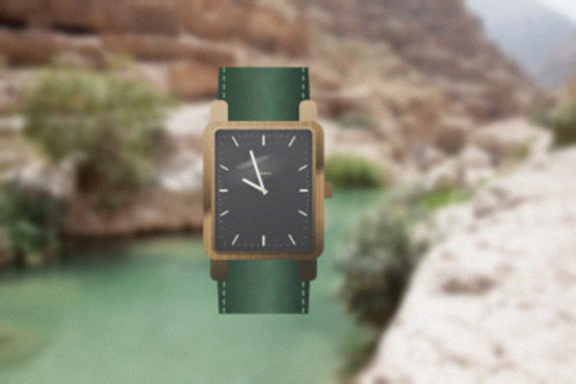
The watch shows 9.57
